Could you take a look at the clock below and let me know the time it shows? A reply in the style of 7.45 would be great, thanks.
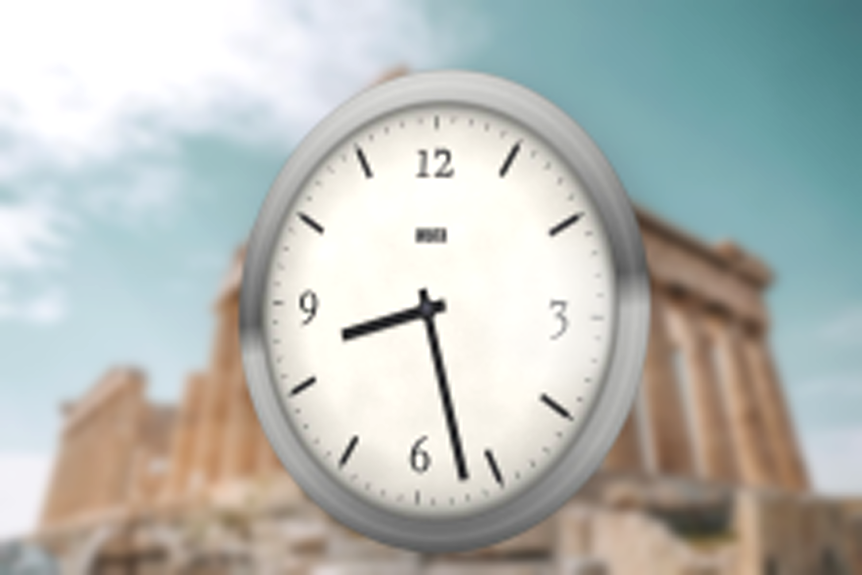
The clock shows 8.27
